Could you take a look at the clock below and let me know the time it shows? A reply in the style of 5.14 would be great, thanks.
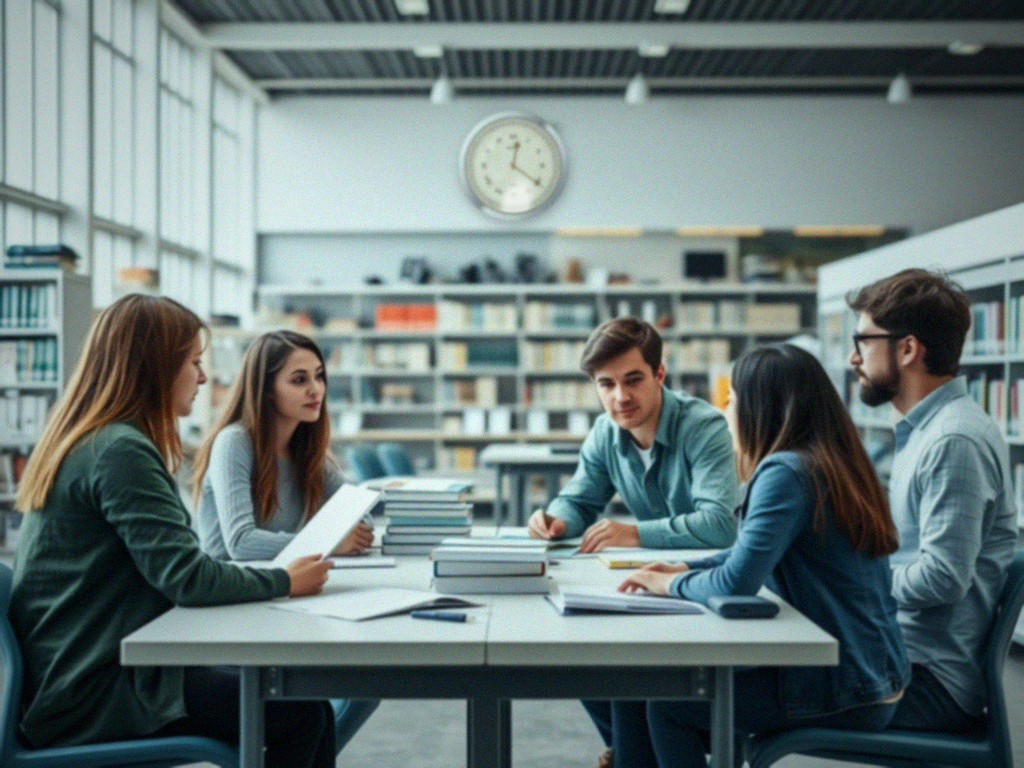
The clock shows 12.21
